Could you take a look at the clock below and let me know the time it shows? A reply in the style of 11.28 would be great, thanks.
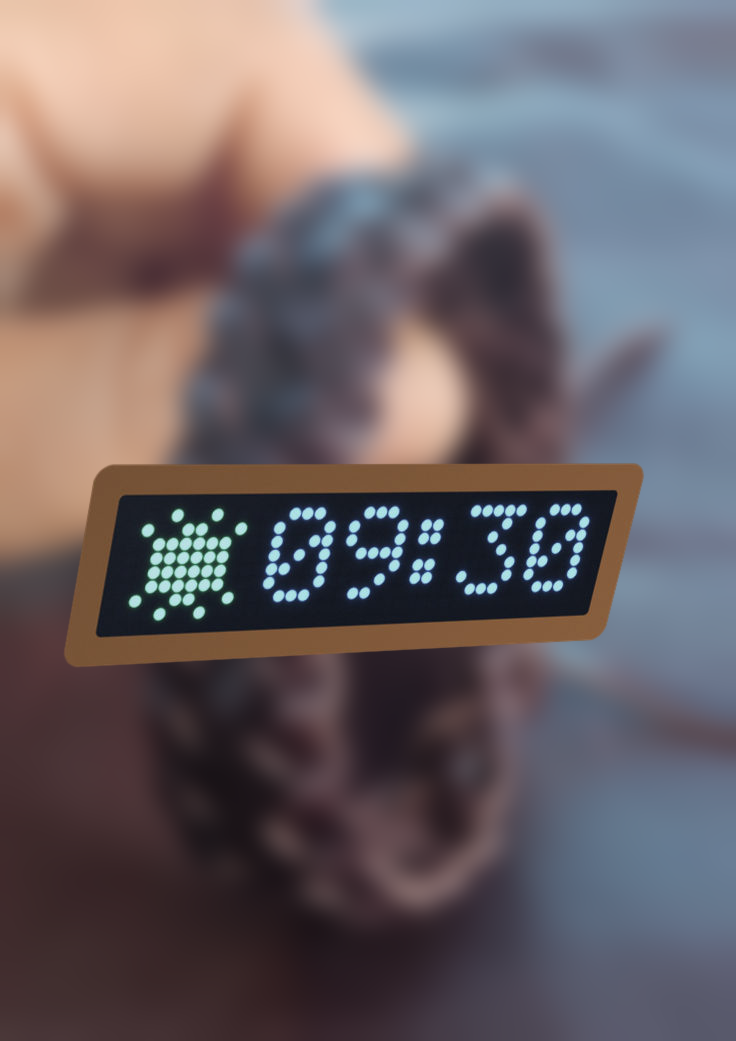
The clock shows 9.30
